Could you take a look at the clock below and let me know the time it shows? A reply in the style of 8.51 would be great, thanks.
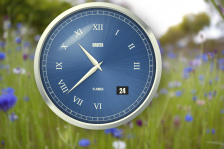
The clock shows 10.38
